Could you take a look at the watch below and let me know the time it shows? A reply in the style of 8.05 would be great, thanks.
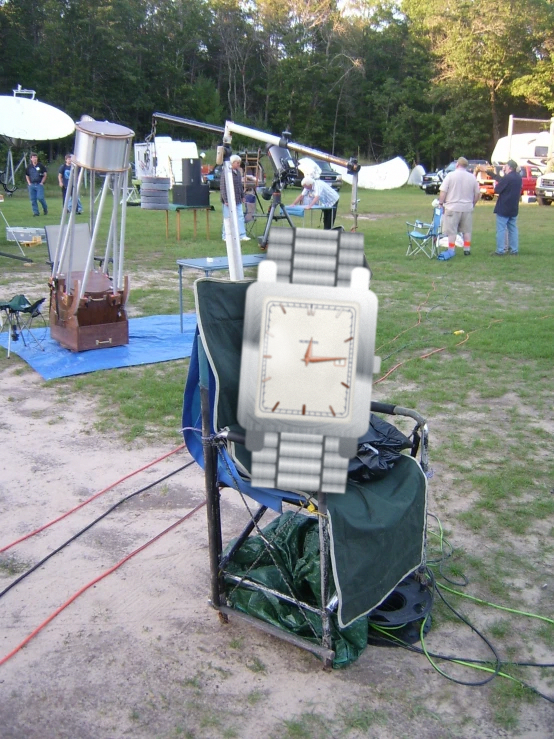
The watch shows 12.14
